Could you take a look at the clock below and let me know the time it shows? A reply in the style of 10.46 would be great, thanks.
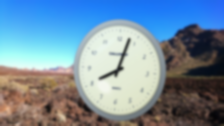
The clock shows 8.03
